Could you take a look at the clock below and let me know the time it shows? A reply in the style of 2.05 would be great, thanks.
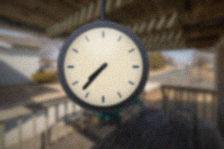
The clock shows 7.37
